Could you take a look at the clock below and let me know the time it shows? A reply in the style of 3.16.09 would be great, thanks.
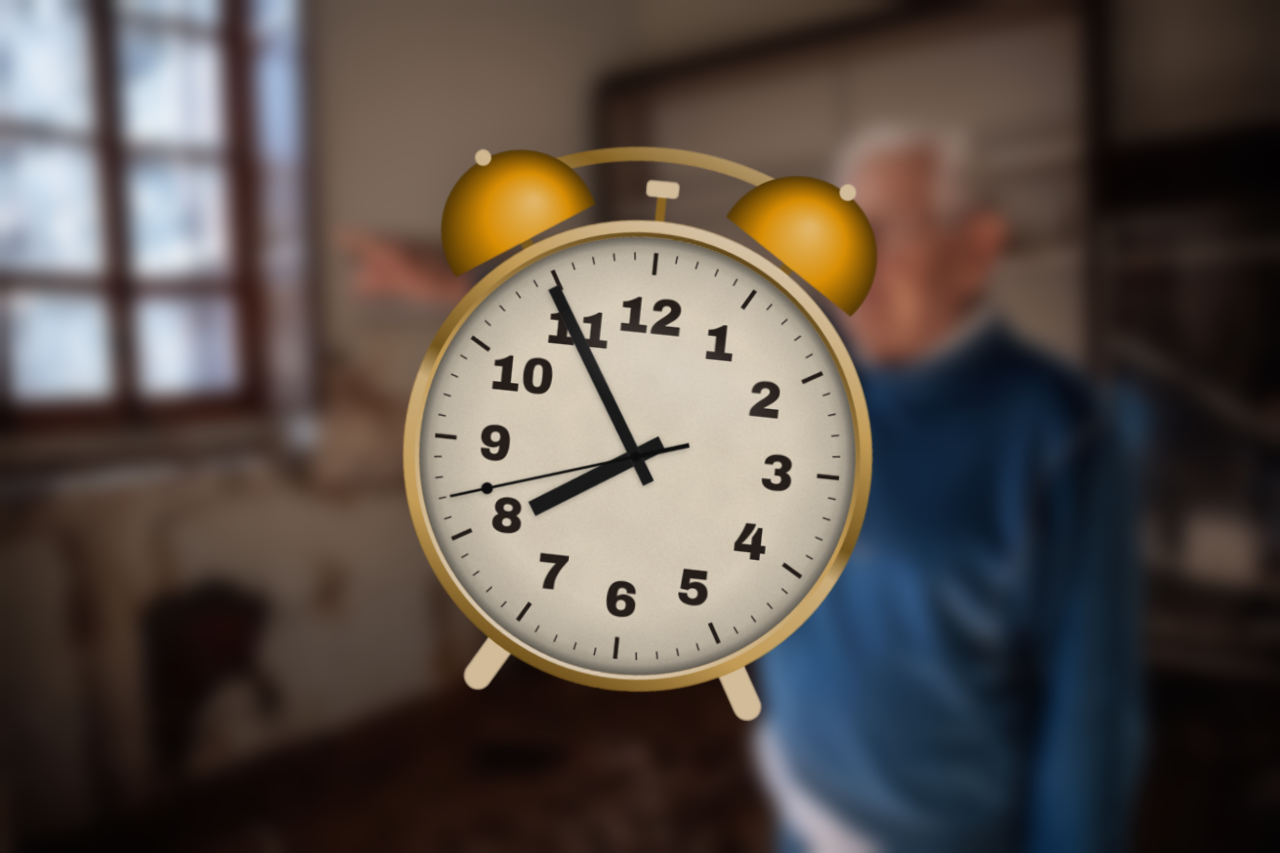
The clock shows 7.54.42
